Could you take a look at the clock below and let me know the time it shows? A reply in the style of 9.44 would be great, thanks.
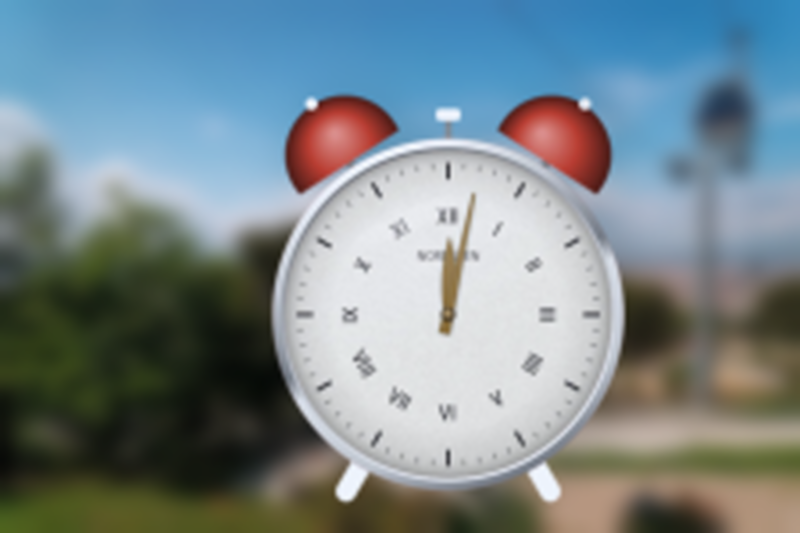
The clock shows 12.02
